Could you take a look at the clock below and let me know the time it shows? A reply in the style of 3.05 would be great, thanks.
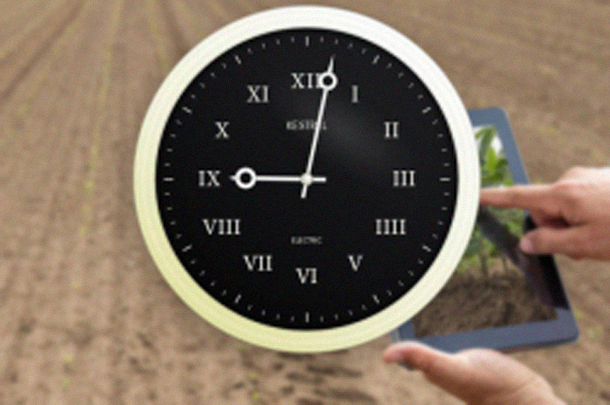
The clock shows 9.02
